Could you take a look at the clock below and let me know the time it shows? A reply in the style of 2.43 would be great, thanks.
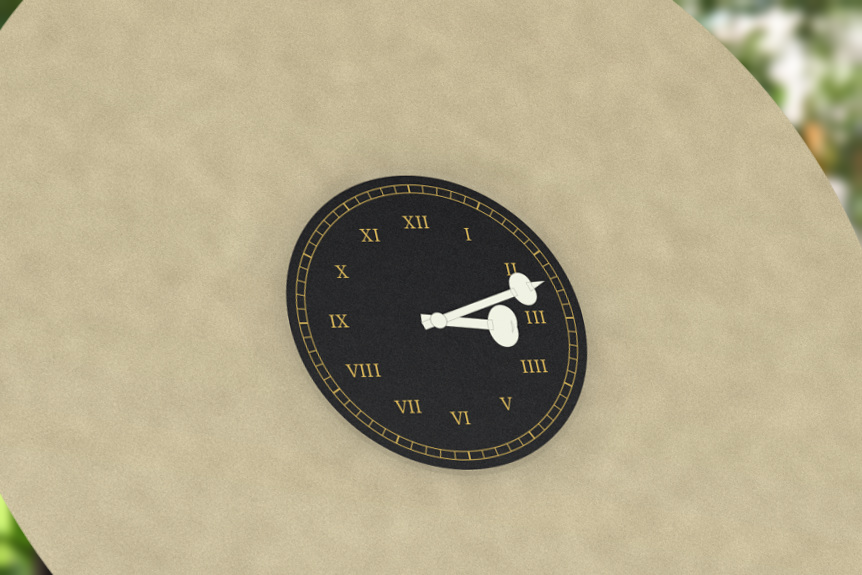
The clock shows 3.12
